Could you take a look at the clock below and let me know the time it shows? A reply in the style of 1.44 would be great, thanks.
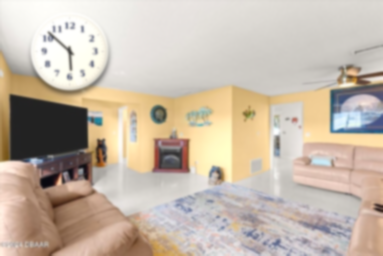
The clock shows 5.52
